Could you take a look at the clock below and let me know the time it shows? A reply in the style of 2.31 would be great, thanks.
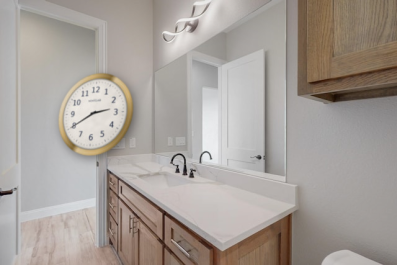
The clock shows 2.40
